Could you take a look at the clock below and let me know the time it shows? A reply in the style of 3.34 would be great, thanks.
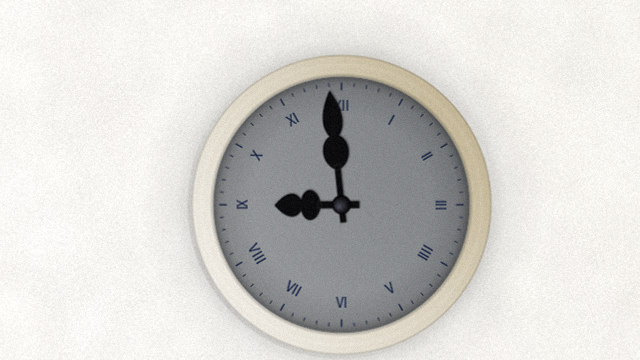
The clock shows 8.59
